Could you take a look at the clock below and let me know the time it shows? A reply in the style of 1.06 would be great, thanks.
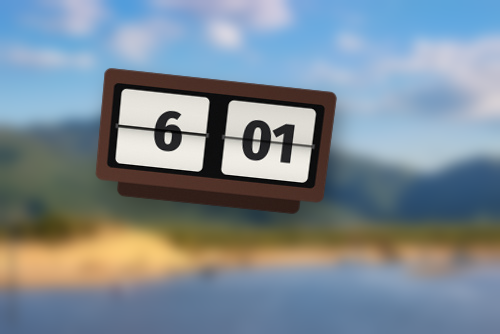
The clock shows 6.01
